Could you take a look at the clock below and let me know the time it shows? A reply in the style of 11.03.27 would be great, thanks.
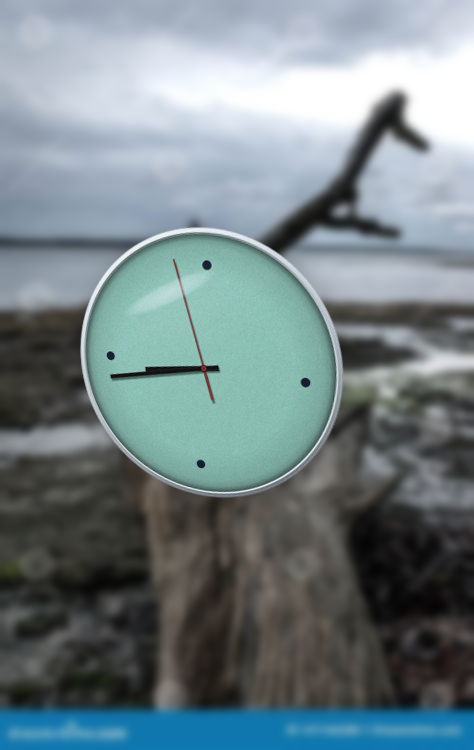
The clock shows 8.42.57
